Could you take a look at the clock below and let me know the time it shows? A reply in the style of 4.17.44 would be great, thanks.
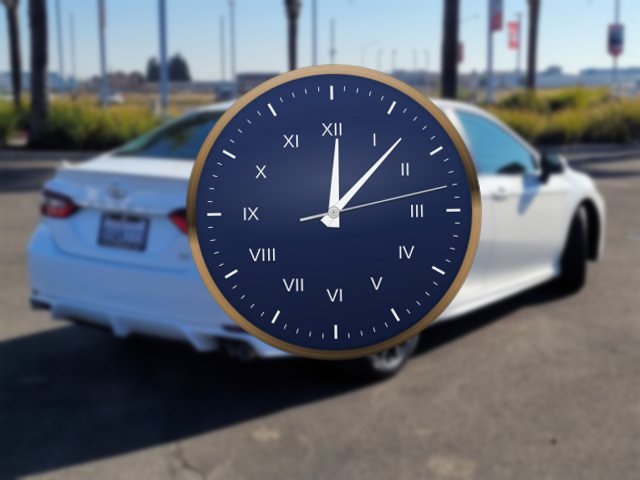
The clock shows 12.07.13
